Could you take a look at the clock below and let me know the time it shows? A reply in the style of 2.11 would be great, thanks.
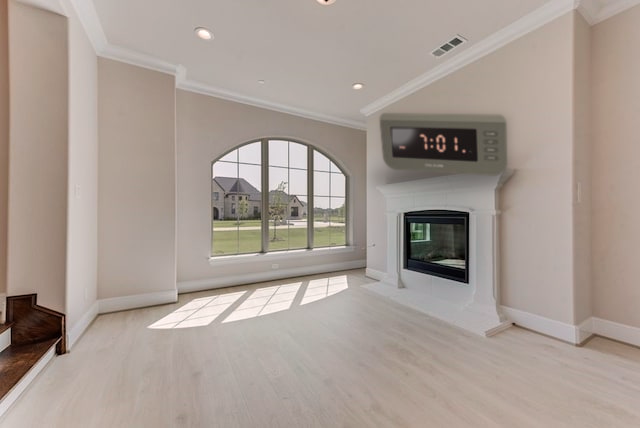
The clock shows 7.01
